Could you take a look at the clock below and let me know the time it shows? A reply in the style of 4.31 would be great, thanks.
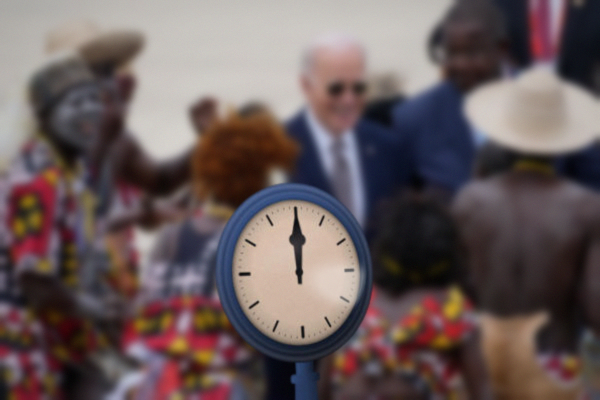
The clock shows 12.00
